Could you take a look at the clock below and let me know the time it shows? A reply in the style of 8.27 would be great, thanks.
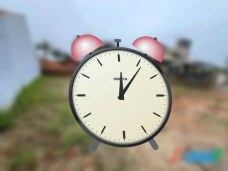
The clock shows 12.06
